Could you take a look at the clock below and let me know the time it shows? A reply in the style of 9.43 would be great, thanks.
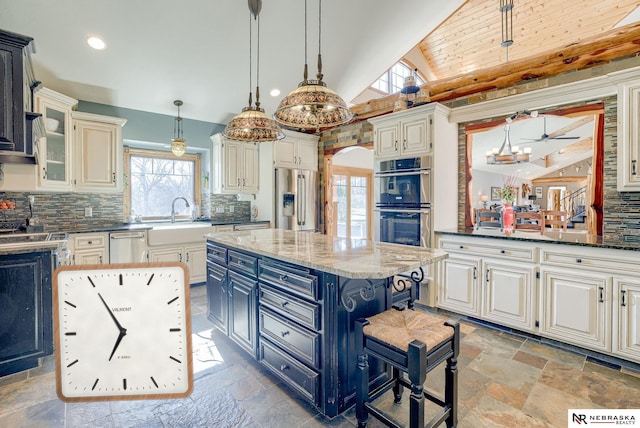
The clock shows 6.55
